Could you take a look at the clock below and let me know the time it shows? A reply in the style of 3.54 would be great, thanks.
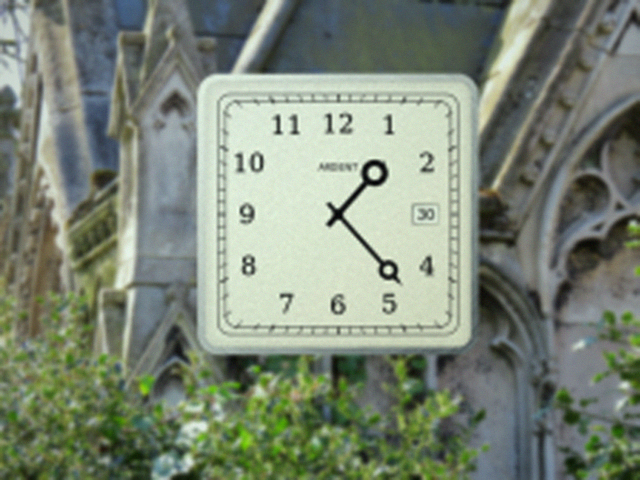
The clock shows 1.23
